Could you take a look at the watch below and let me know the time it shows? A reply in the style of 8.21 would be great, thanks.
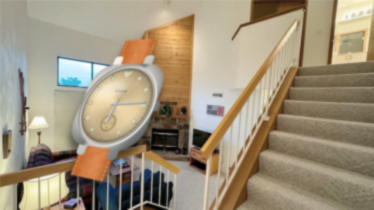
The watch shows 6.14
